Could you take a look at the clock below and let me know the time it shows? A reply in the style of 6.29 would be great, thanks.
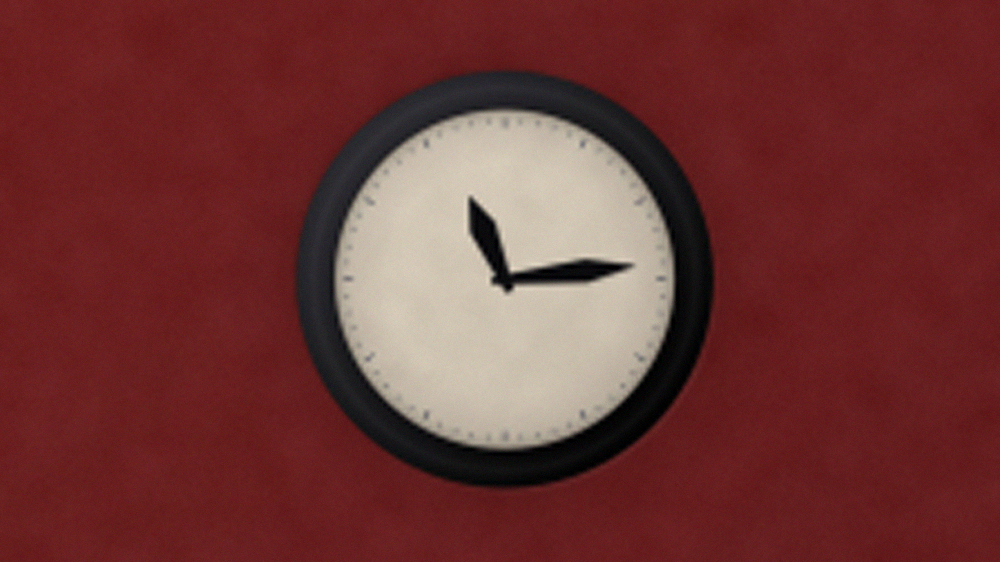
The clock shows 11.14
